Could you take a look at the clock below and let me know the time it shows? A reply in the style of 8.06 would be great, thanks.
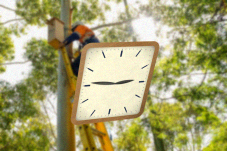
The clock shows 2.46
